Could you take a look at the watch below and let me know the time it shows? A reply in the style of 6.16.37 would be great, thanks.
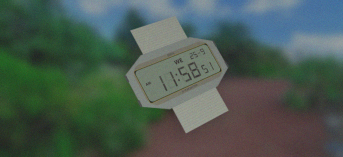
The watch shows 11.58.51
